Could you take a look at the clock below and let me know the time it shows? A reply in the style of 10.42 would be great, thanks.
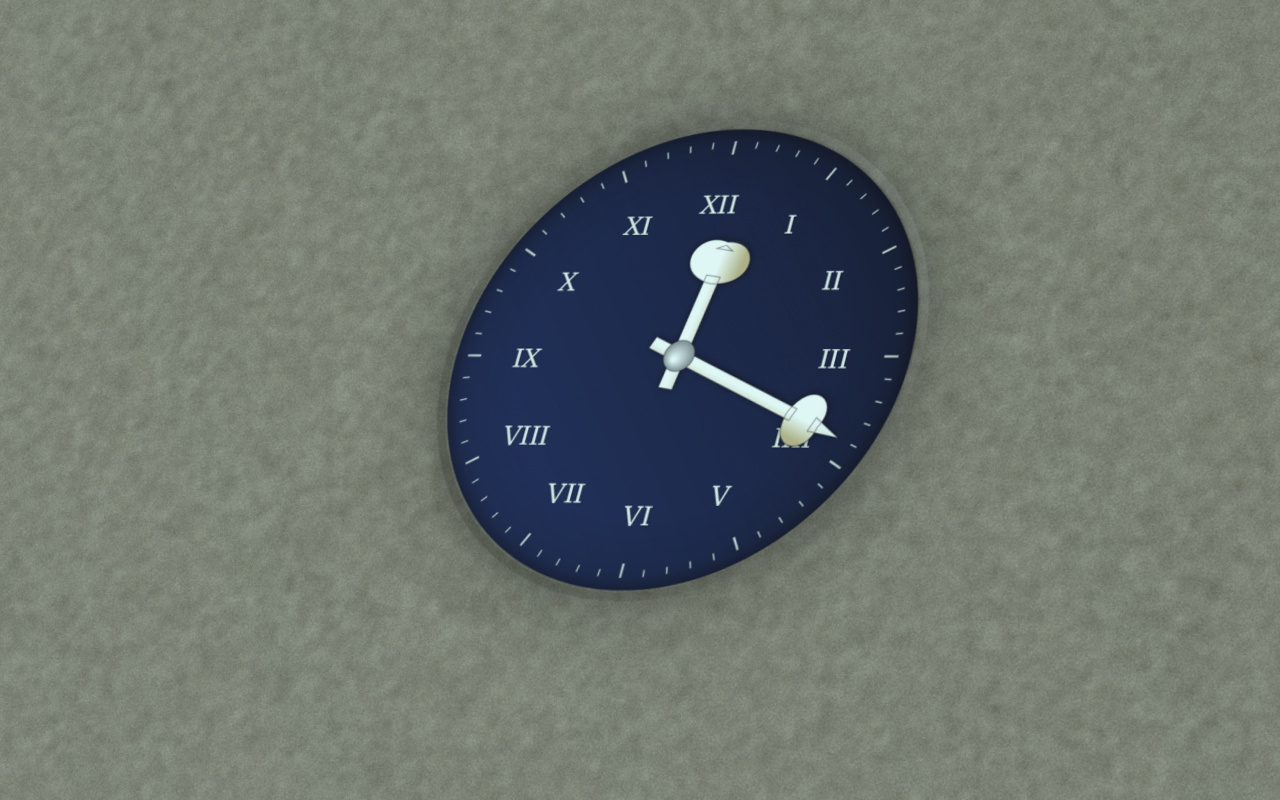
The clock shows 12.19
